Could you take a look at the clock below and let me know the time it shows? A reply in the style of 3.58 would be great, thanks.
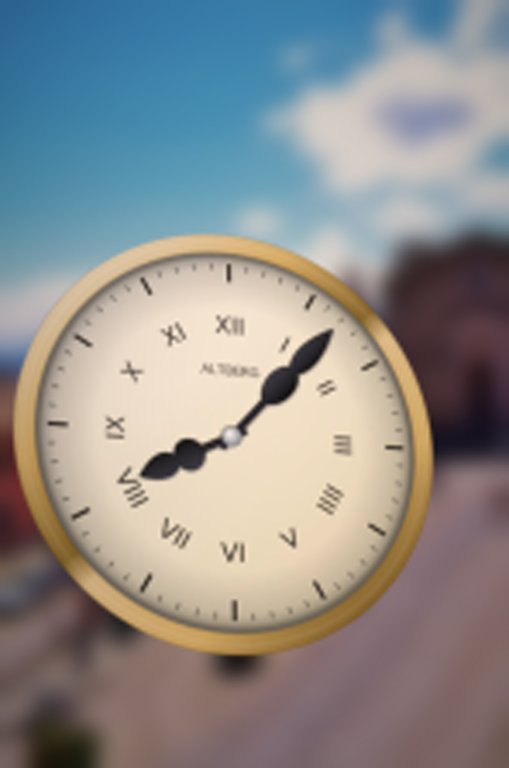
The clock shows 8.07
